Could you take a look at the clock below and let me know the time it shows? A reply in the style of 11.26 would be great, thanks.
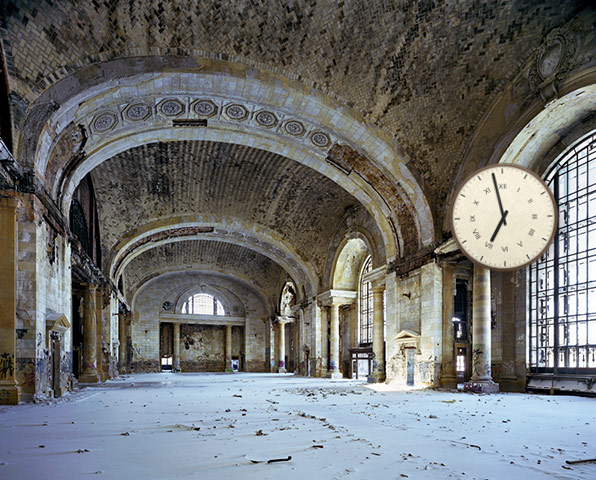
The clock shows 6.58
